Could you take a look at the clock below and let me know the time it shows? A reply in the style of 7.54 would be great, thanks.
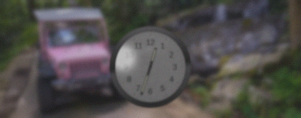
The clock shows 12.33
